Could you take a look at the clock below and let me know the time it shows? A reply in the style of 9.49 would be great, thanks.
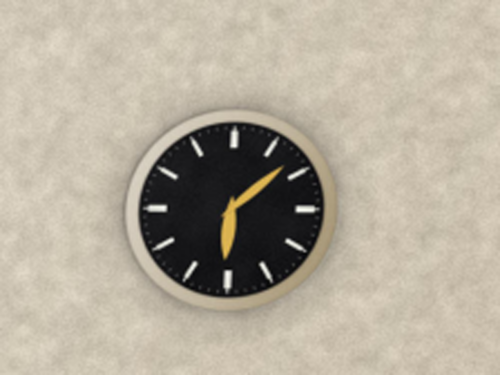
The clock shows 6.08
